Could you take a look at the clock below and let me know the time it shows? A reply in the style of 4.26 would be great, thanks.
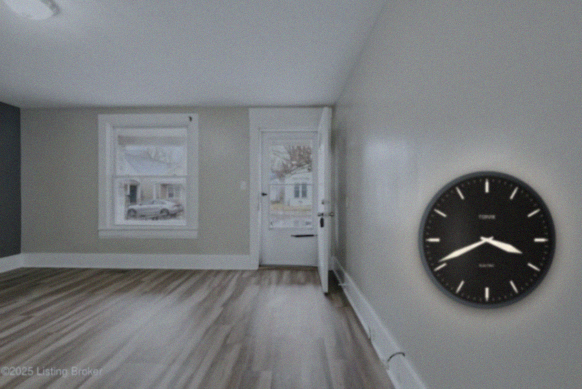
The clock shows 3.41
